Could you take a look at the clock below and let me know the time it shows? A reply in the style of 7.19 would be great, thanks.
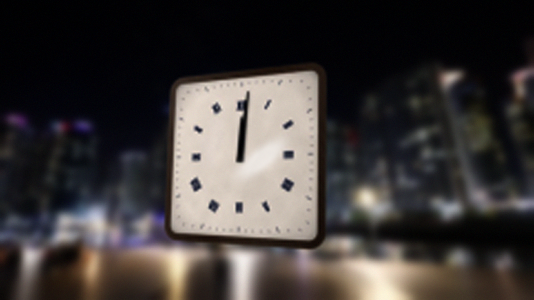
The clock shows 12.01
